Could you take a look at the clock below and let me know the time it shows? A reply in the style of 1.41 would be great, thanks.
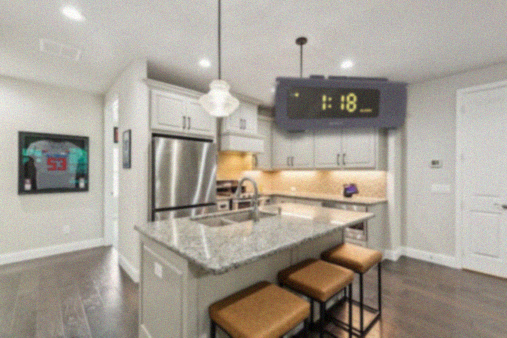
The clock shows 1.18
